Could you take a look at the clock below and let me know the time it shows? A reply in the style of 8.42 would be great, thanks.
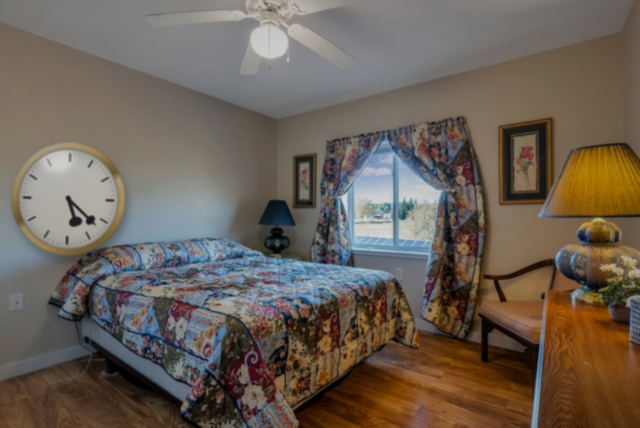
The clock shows 5.22
